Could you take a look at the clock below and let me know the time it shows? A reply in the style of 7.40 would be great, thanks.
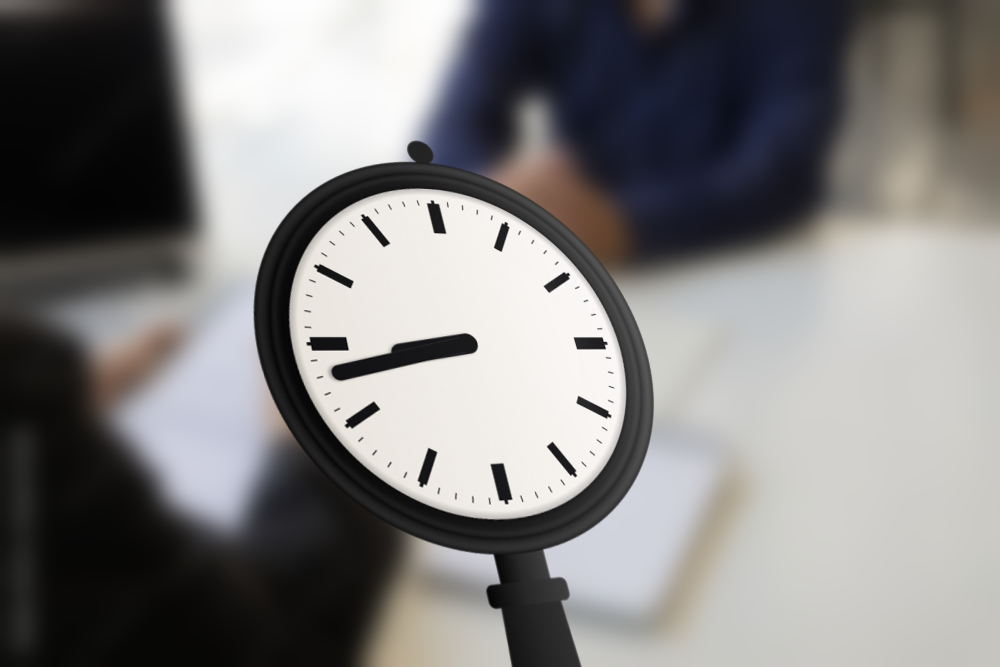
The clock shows 8.43
